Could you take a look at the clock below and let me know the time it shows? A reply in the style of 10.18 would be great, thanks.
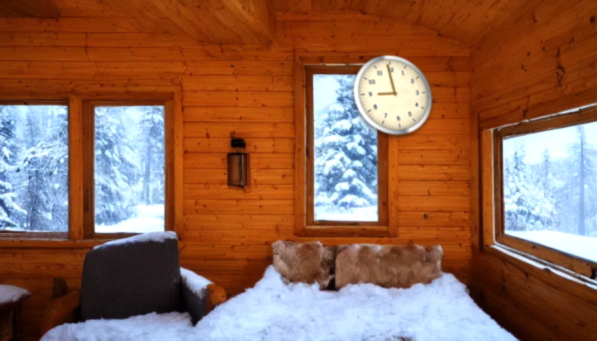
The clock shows 8.59
